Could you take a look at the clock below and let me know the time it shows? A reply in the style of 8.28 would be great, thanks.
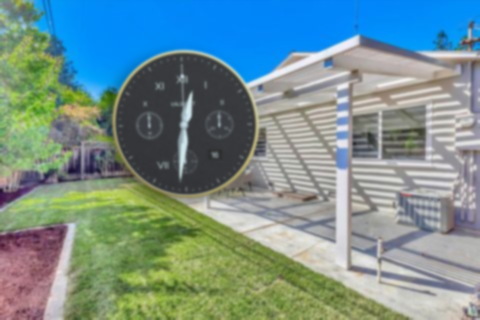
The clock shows 12.31
